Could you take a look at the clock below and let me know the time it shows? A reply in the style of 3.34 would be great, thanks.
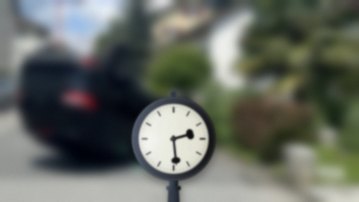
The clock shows 2.29
